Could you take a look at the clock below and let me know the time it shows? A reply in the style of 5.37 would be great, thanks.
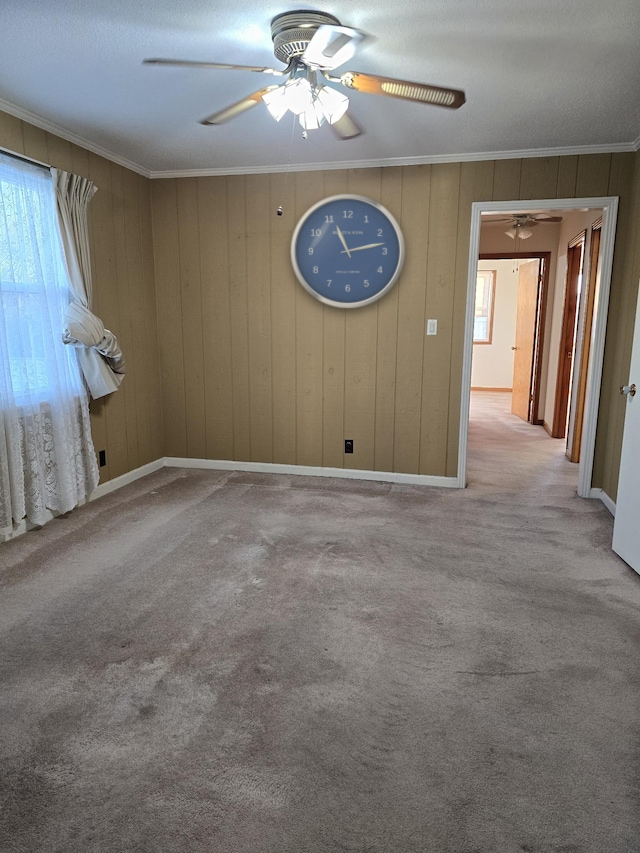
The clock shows 11.13
